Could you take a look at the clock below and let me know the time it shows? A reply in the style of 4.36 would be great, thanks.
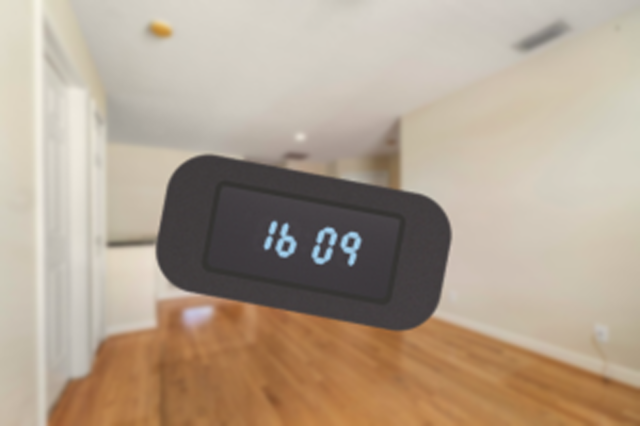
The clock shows 16.09
